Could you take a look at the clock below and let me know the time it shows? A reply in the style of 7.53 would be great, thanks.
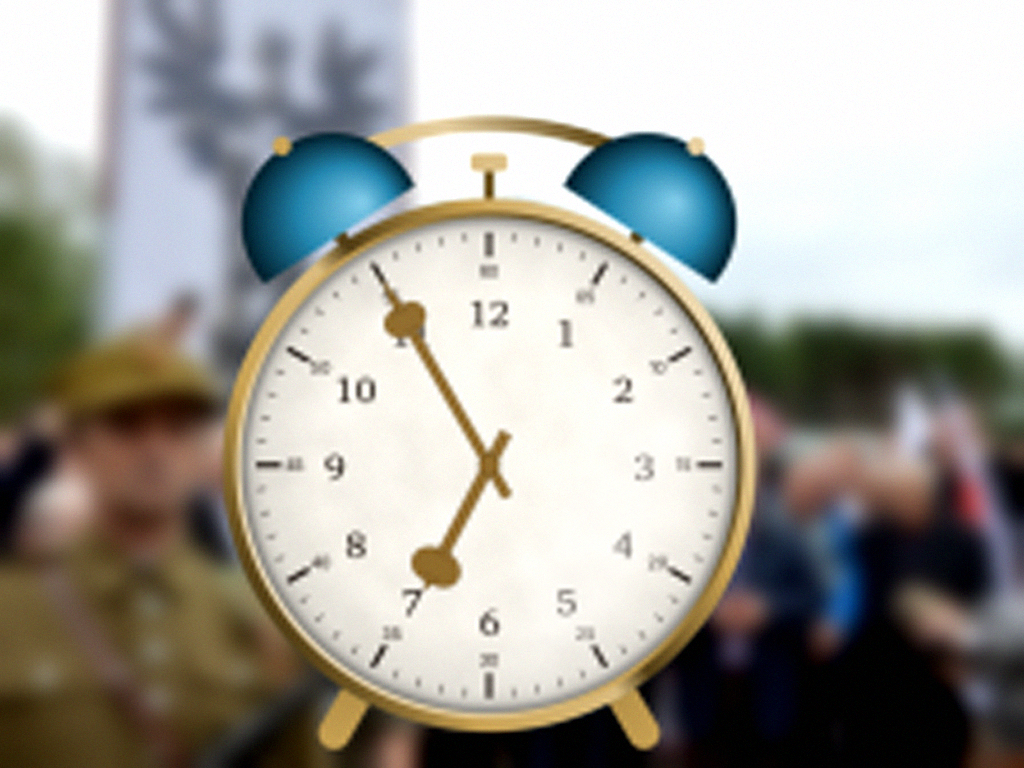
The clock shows 6.55
